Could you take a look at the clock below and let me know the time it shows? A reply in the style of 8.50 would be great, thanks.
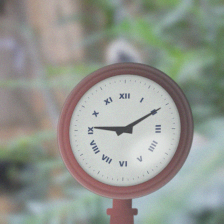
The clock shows 9.10
